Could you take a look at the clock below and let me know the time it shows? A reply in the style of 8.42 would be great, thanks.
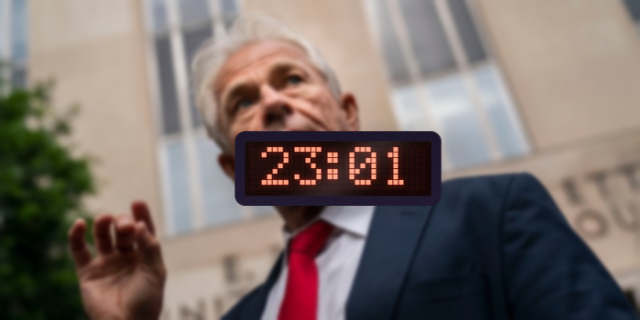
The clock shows 23.01
